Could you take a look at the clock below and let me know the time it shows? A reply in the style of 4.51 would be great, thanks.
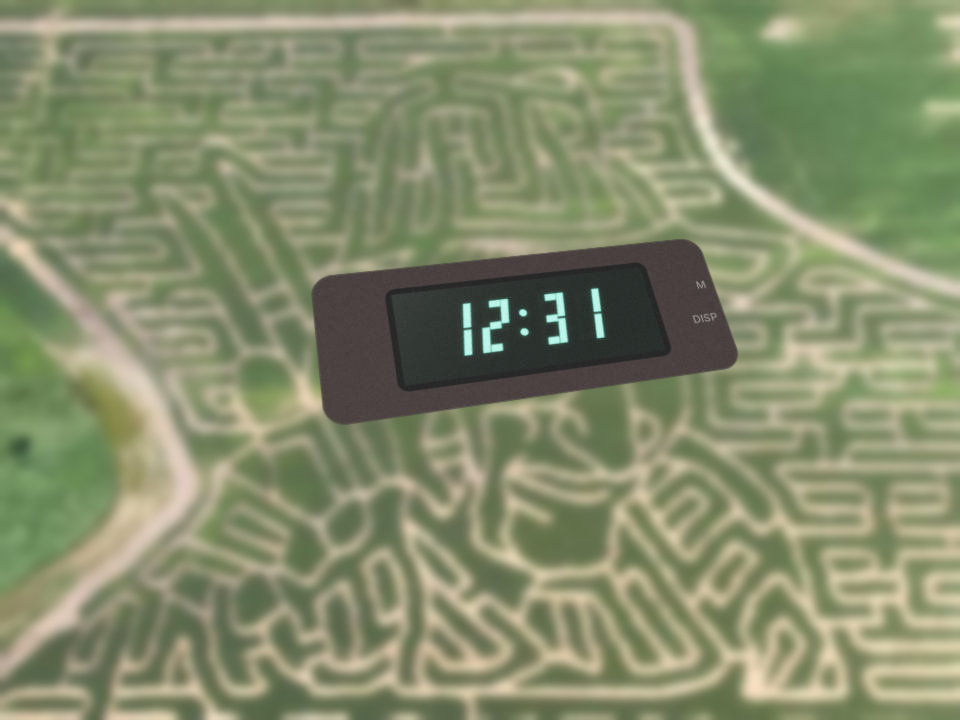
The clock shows 12.31
